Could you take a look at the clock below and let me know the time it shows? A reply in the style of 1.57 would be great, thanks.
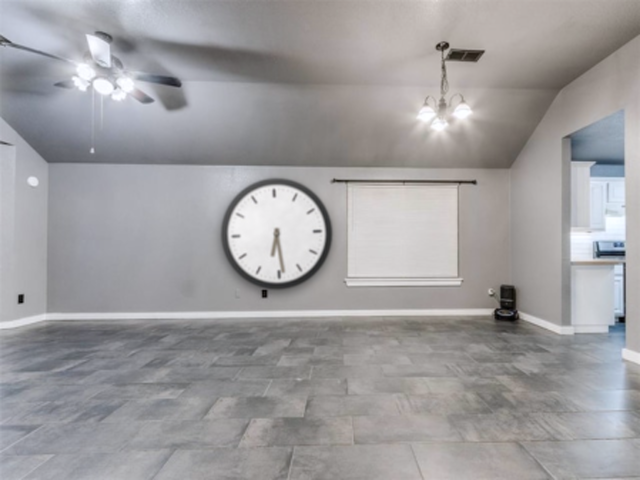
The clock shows 6.29
